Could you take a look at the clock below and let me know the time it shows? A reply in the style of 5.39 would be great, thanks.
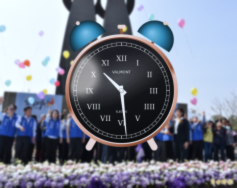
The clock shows 10.29
